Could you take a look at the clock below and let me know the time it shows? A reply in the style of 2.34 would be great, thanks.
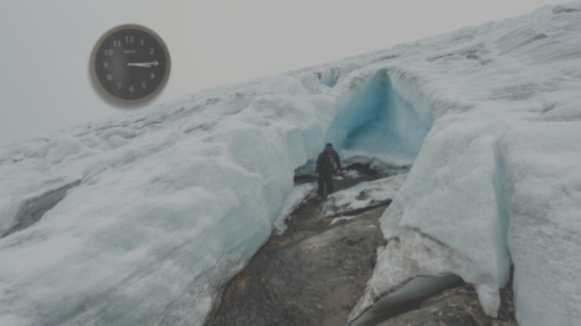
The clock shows 3.15
